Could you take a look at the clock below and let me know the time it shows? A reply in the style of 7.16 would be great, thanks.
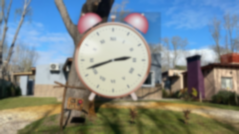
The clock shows 2.42
